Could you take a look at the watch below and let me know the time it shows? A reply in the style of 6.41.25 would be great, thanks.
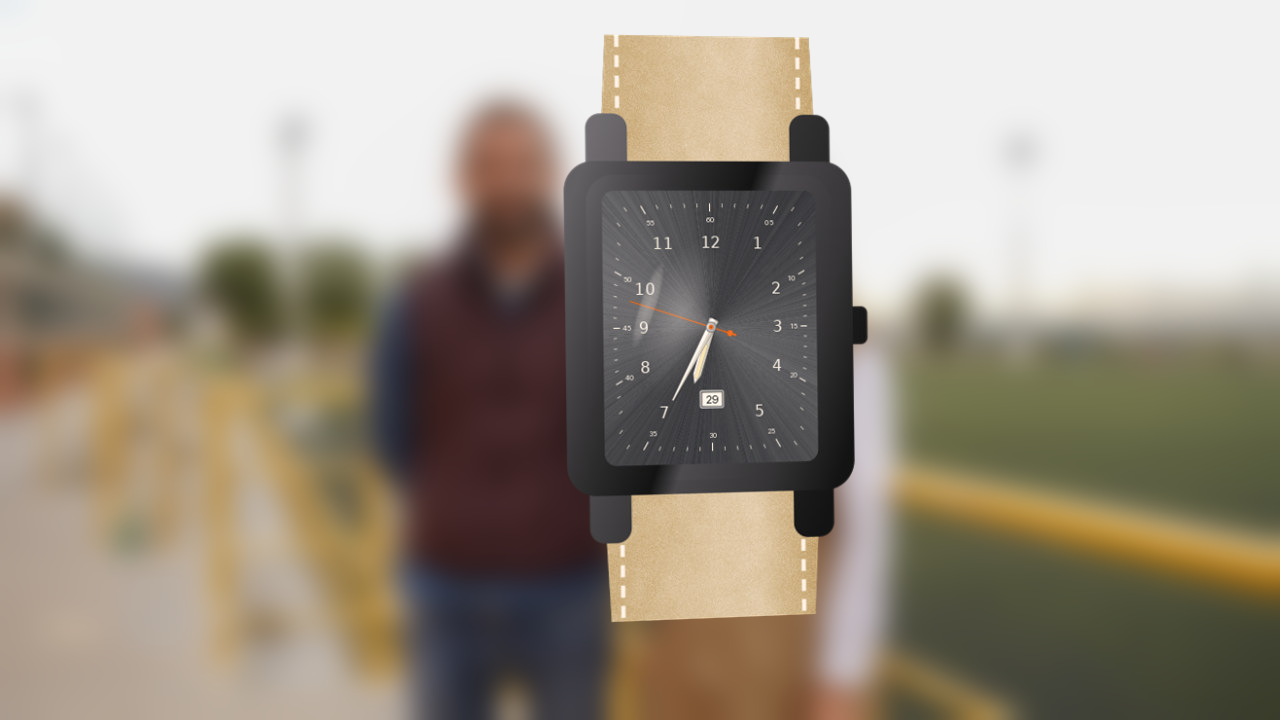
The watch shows 6.34.48
